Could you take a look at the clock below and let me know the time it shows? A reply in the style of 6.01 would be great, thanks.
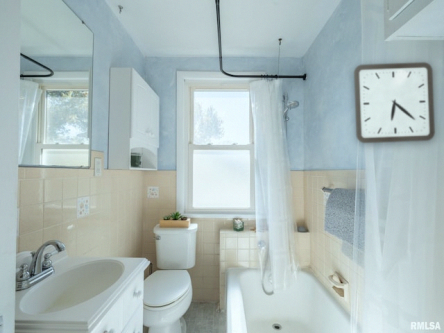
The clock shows 6.22
